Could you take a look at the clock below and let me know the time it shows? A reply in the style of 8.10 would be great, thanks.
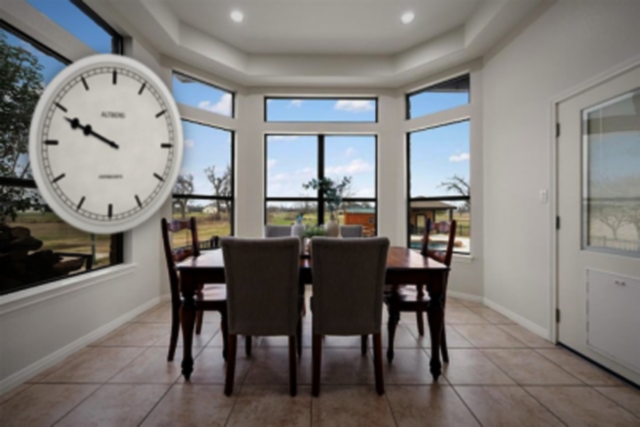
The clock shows 9.49
